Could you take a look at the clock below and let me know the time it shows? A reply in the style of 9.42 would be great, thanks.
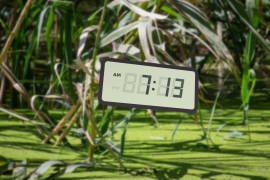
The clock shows 7.13
